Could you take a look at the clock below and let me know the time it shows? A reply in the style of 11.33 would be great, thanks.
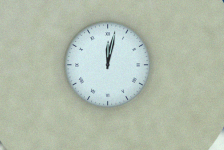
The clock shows 12.02
